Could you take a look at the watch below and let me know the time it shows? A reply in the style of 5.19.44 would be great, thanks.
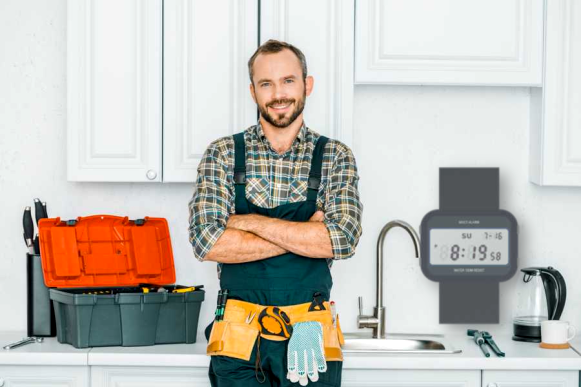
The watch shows 8.19.58
